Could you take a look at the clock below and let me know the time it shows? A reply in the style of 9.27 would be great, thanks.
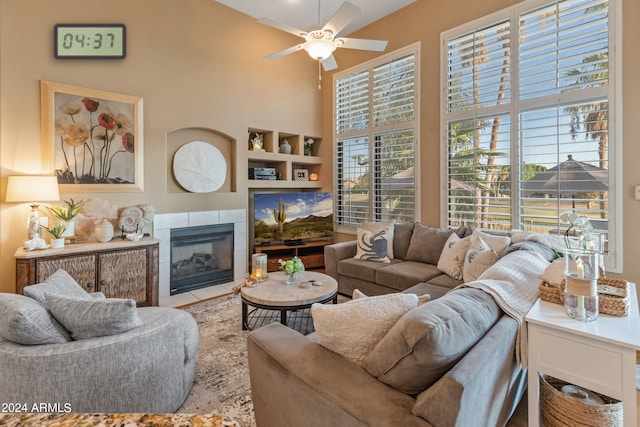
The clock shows 4.37
